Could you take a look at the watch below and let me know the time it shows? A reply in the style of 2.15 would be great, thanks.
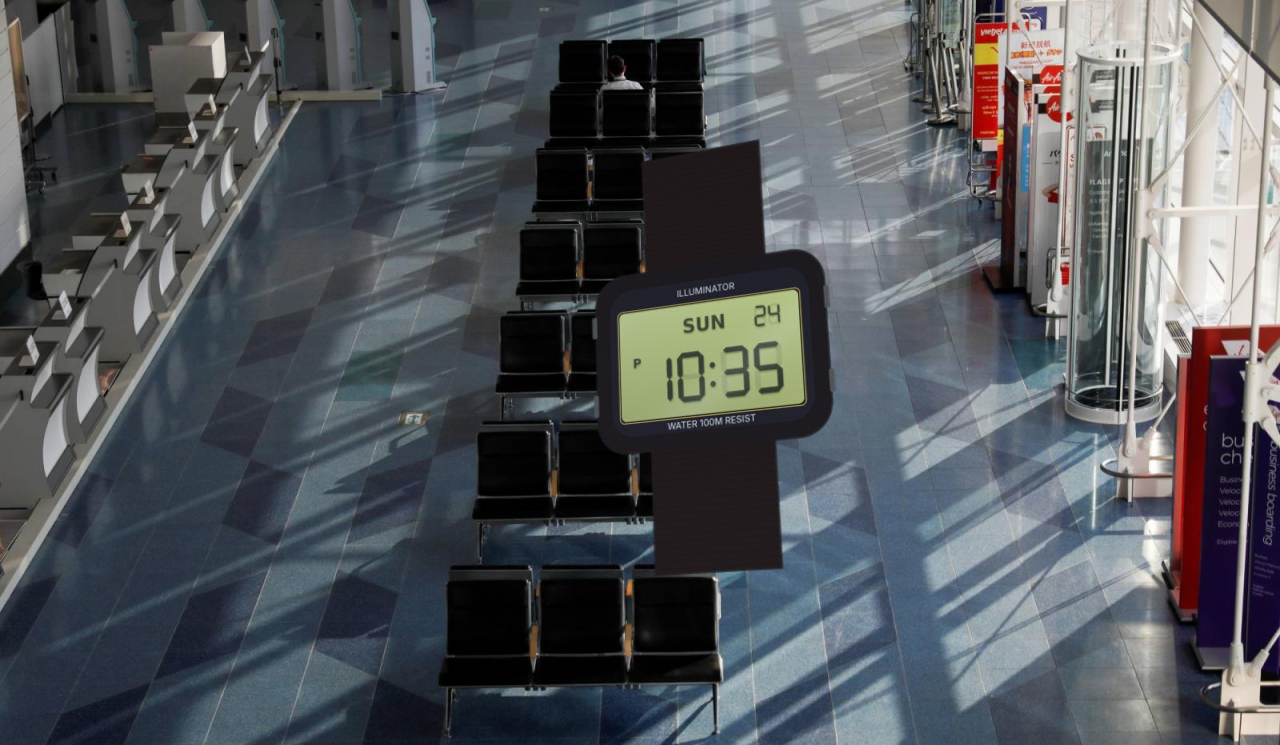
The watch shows 10.35
